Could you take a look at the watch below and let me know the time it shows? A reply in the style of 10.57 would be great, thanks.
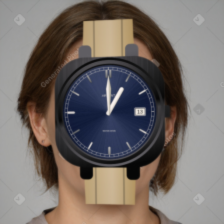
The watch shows 1.00
